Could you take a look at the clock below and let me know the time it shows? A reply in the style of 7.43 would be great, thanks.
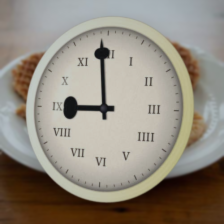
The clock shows 8.59
